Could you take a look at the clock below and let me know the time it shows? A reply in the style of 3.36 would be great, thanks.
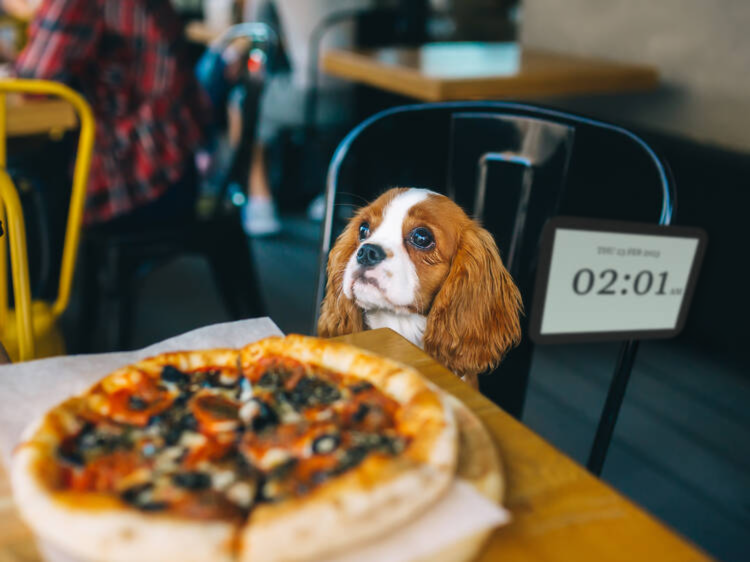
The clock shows 2.01
